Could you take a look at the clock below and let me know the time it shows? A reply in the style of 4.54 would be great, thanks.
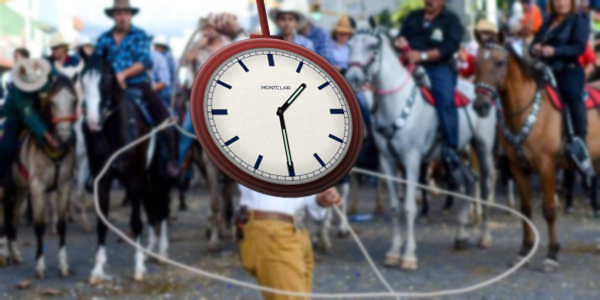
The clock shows 1.30
